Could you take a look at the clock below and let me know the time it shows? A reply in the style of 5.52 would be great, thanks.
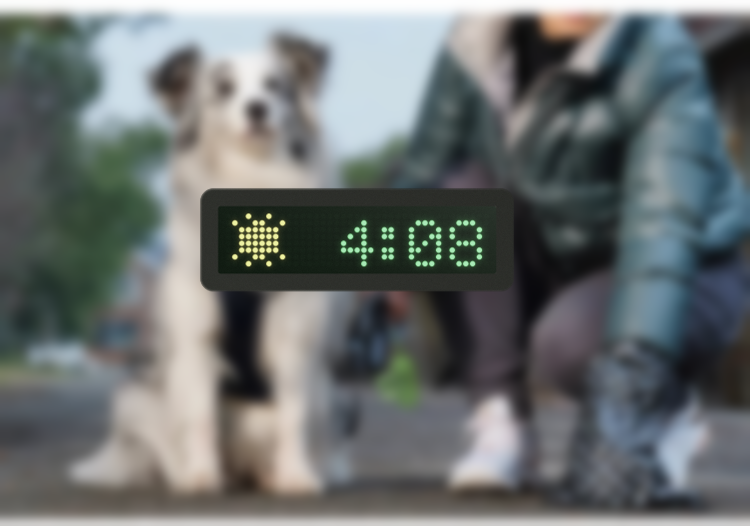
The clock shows 4.08
